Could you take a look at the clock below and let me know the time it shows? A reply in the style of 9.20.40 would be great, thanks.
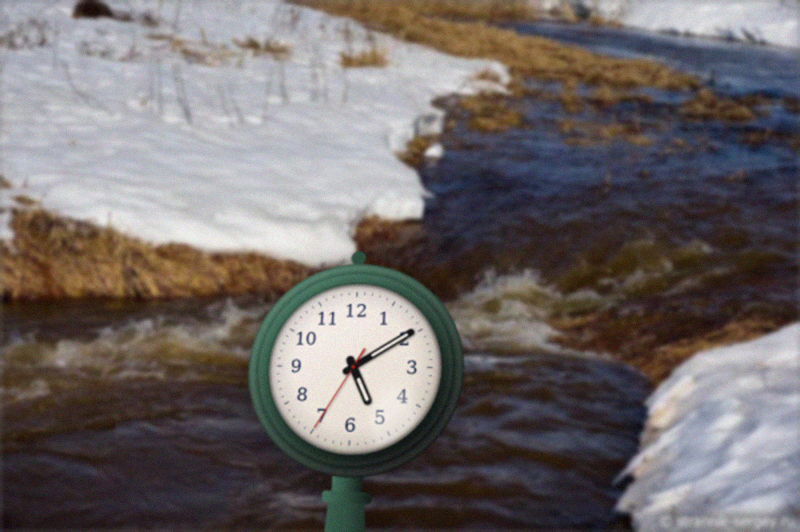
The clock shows 5.09.35
